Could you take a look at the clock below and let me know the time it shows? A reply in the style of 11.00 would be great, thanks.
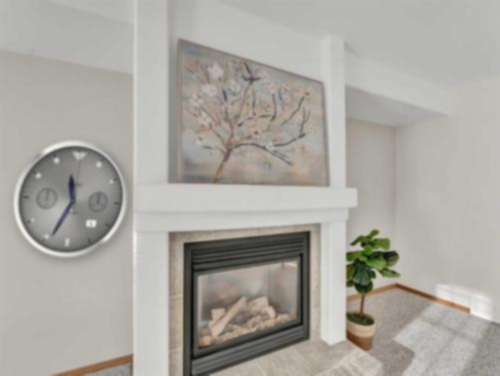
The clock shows 11.34
